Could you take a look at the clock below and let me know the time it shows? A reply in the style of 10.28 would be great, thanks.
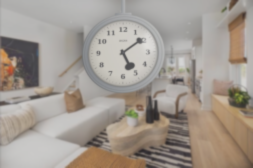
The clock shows 5.09
